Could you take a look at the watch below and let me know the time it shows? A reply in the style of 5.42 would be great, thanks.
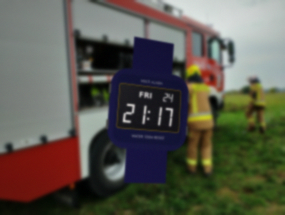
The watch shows 21.17
